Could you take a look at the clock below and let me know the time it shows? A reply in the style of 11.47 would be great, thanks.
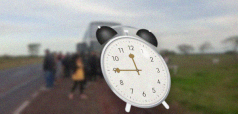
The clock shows 11.45
